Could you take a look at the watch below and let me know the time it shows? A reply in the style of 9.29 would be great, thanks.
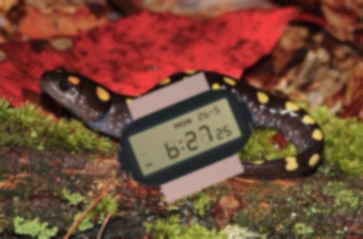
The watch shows 6.27
